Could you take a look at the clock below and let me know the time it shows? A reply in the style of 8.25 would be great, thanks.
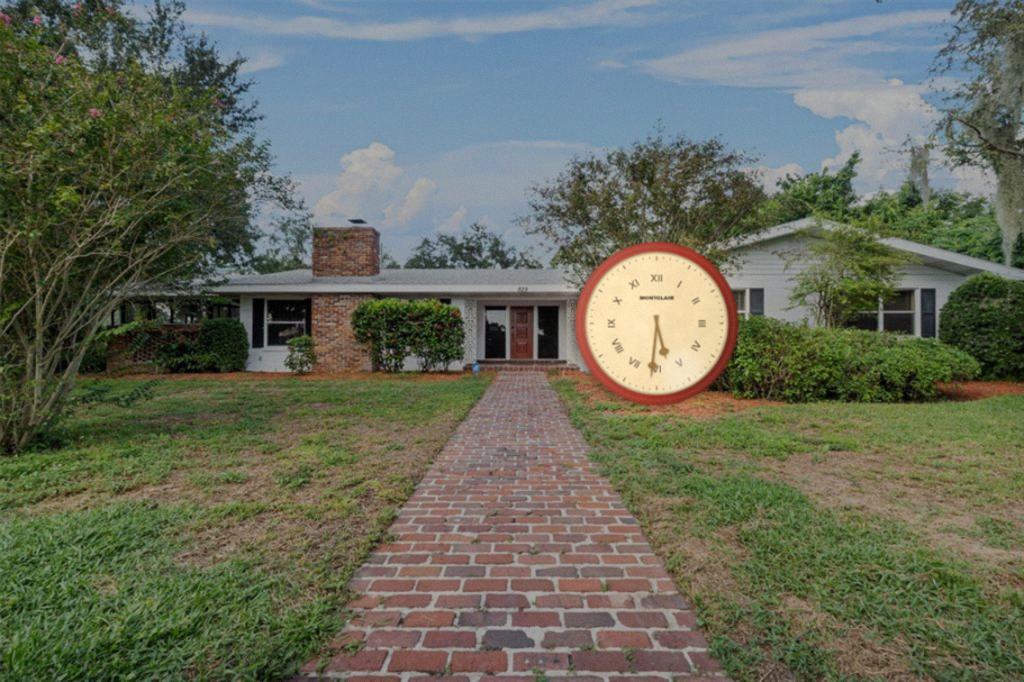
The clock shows 5.31
